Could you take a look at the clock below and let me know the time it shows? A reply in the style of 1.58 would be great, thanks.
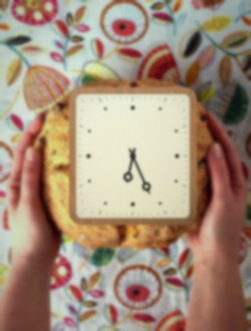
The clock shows 6.26
